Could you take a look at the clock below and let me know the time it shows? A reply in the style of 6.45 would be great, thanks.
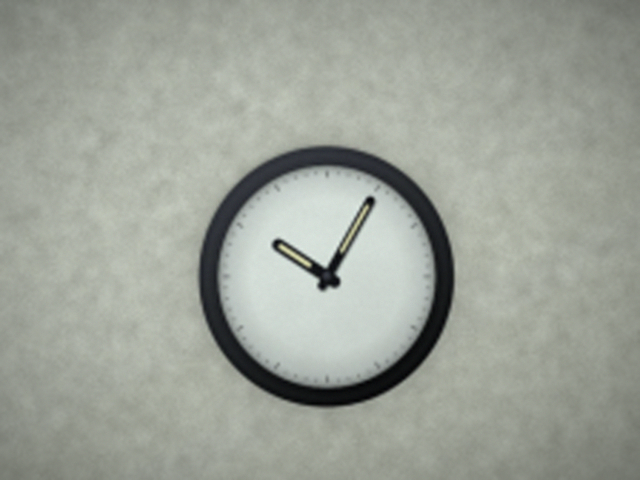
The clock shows 10.05
